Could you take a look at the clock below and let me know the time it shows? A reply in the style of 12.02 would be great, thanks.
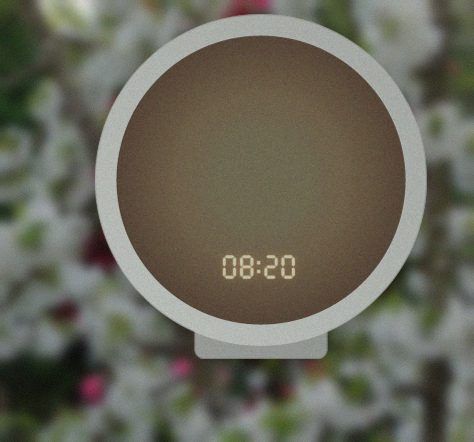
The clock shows 8.20
